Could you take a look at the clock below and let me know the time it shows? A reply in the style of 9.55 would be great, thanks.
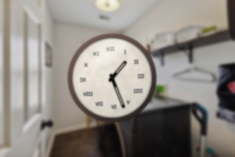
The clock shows 1.27
